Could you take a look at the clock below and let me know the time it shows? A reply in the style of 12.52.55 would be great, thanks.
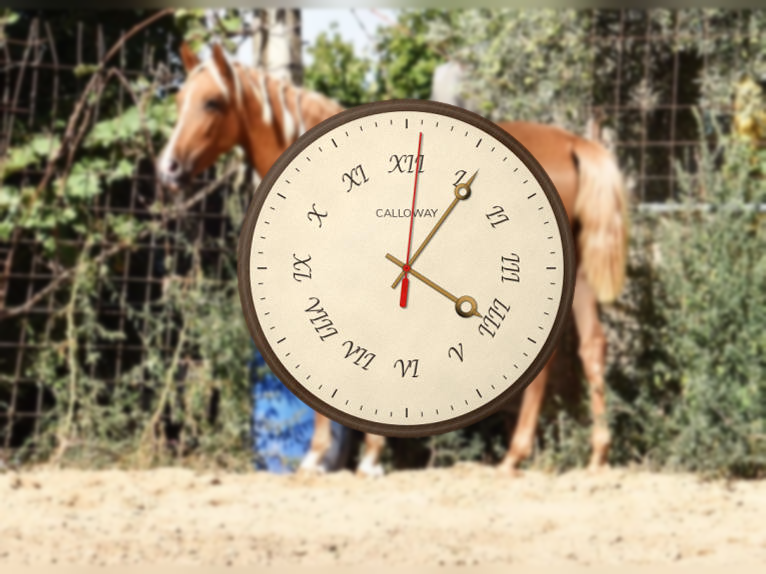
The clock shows 4.06.01
